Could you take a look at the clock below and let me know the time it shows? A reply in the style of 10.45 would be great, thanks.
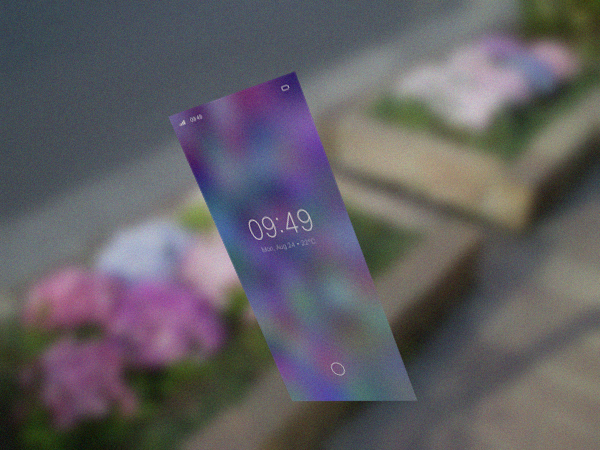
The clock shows 9.49
